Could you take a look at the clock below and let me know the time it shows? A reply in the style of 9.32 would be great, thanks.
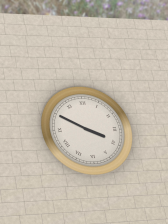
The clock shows 3.50
